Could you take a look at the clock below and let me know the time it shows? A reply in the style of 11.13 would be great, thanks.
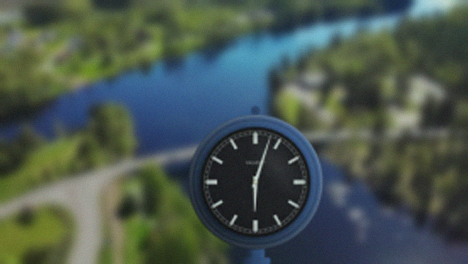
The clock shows 6.03
